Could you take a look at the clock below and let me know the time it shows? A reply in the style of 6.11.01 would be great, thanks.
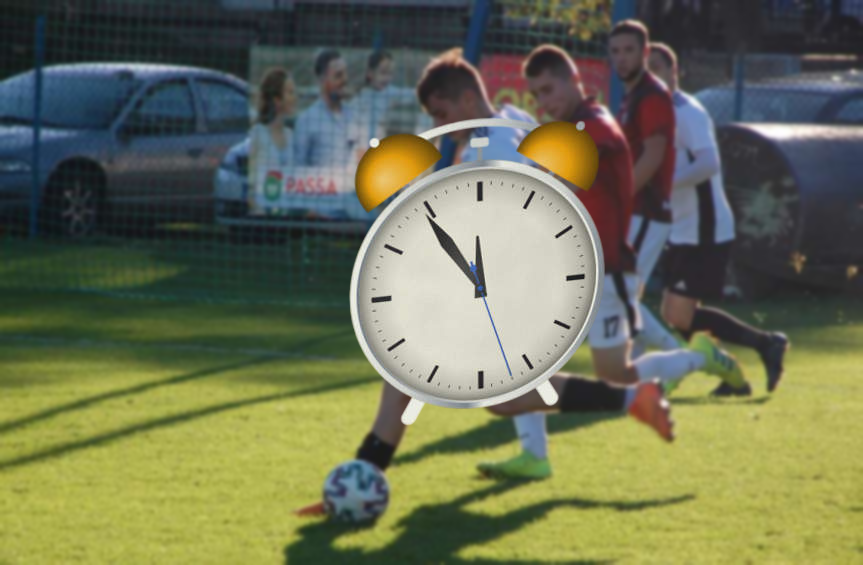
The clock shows 11.54.27
